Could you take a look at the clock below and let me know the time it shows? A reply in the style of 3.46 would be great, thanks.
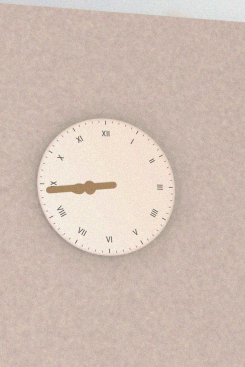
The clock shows 8.44
